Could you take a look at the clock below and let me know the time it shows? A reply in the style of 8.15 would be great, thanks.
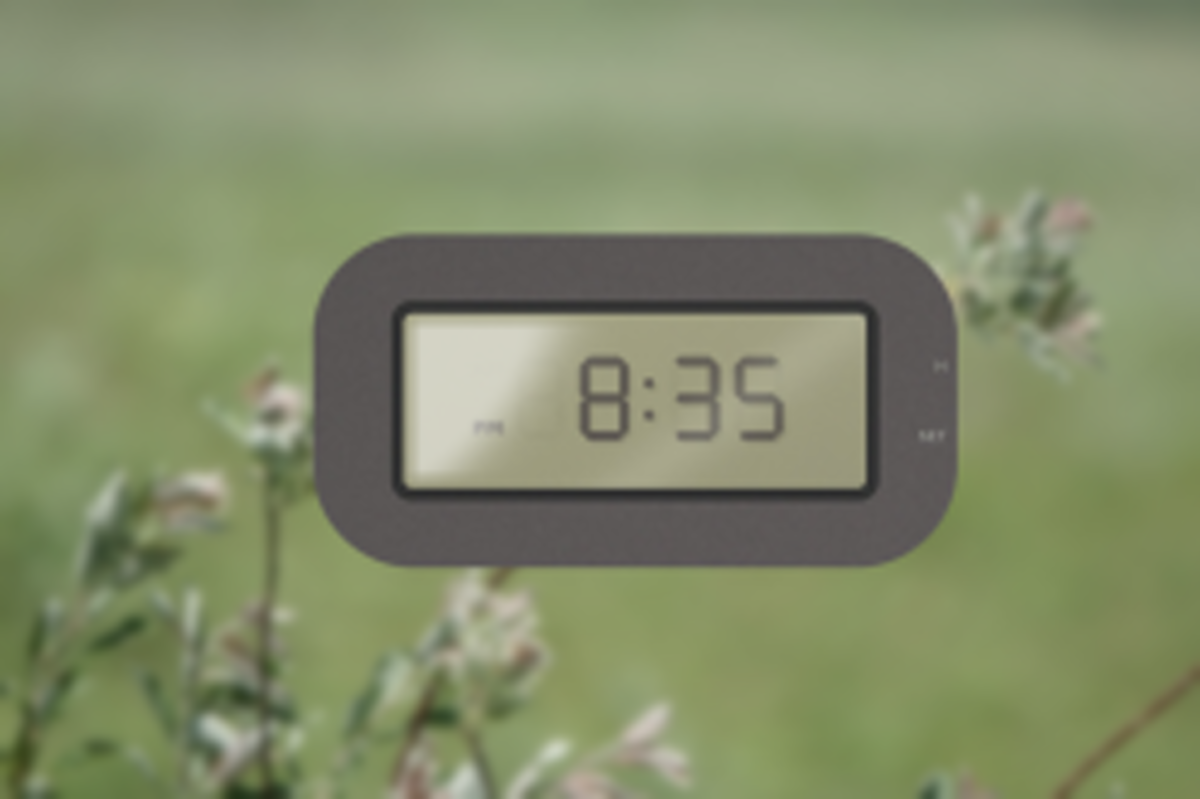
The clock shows 8.35
